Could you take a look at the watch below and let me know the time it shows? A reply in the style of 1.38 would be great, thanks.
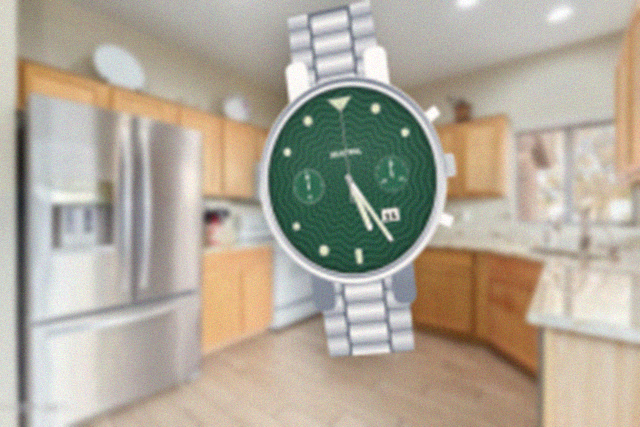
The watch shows 5.25
